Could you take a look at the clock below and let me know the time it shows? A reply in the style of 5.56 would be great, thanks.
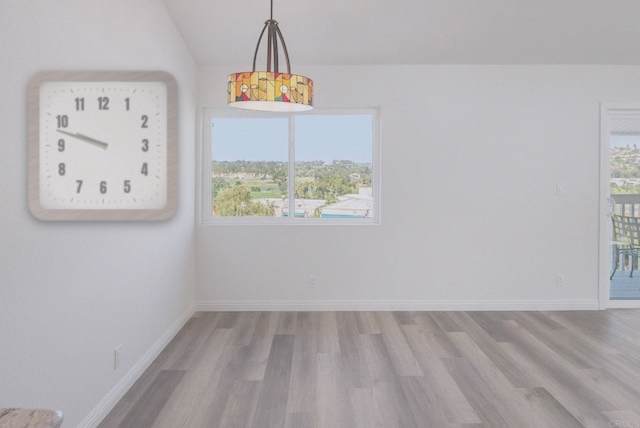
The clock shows 9.48
